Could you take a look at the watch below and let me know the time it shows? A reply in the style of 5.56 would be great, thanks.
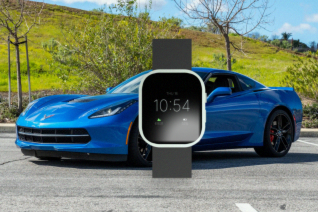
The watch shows 10.54
